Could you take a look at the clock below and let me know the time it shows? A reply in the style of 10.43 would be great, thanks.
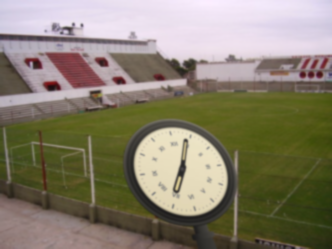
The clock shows 7.04
